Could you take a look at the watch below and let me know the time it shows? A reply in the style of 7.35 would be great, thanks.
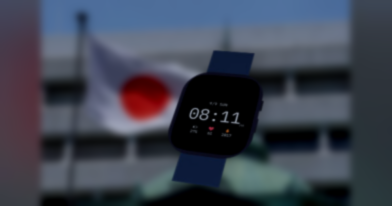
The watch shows 8.11
